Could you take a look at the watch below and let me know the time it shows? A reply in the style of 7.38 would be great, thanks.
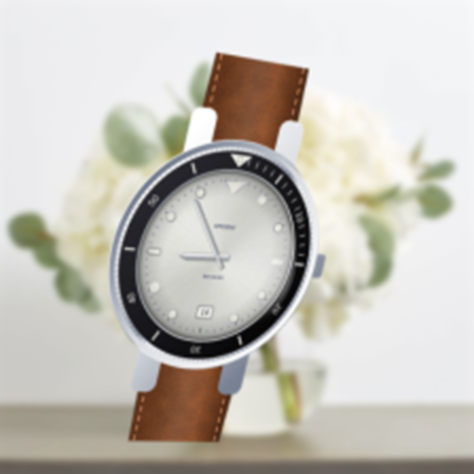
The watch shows 8.54
